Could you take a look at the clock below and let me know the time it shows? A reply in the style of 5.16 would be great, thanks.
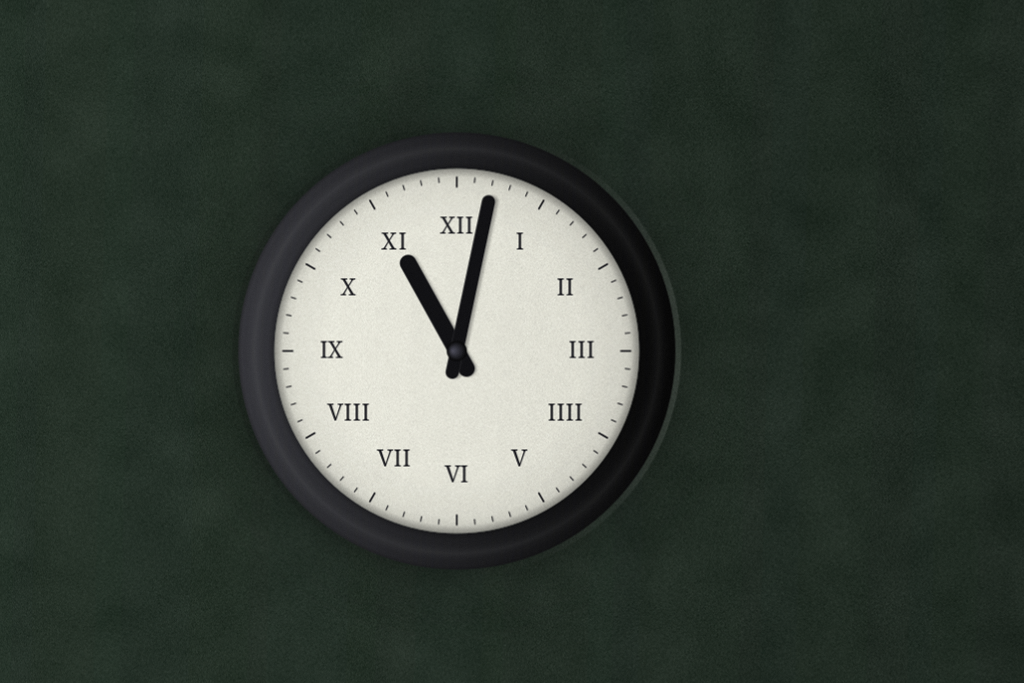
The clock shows 11.02
